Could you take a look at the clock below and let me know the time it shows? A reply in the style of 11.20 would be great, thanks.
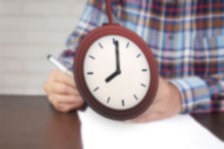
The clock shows 8.01
